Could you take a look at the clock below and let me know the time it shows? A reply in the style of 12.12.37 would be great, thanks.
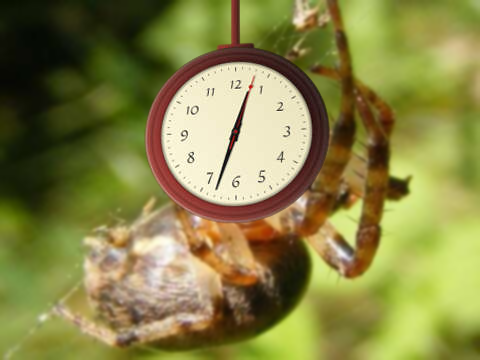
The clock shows 12.33.03
